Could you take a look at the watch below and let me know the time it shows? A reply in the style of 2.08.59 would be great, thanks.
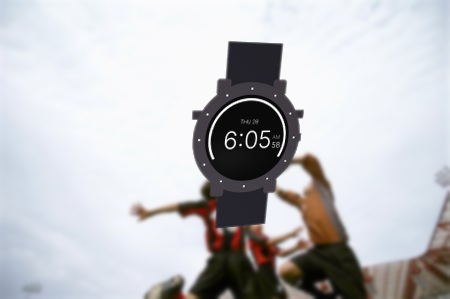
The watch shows 6.05.58
